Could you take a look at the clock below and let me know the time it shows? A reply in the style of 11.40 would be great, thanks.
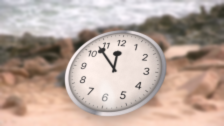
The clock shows 11.53
